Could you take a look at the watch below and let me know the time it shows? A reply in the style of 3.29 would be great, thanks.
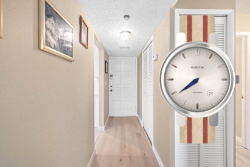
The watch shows 7.39
